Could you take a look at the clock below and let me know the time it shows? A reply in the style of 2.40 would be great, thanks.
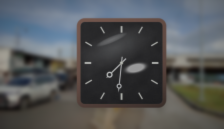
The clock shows 7.31
